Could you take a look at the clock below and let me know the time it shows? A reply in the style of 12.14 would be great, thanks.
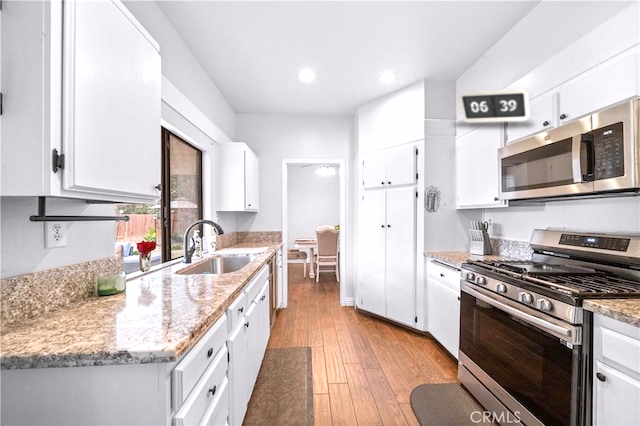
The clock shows 6.39
